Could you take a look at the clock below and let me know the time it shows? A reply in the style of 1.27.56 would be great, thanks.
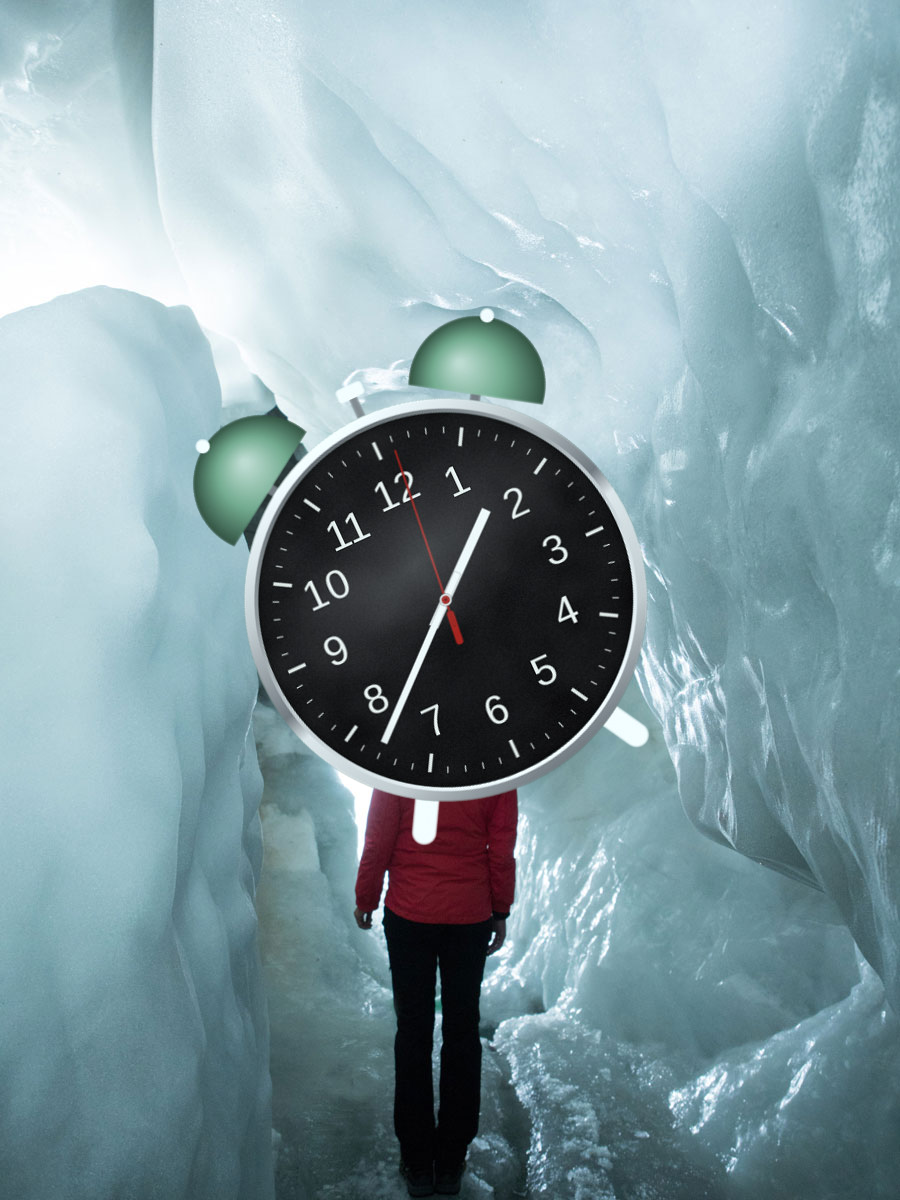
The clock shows 1.38.01
